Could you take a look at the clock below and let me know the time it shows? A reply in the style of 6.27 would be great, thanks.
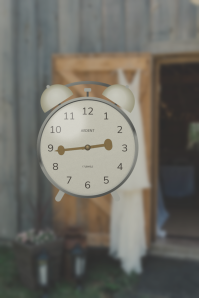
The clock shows 2.44
